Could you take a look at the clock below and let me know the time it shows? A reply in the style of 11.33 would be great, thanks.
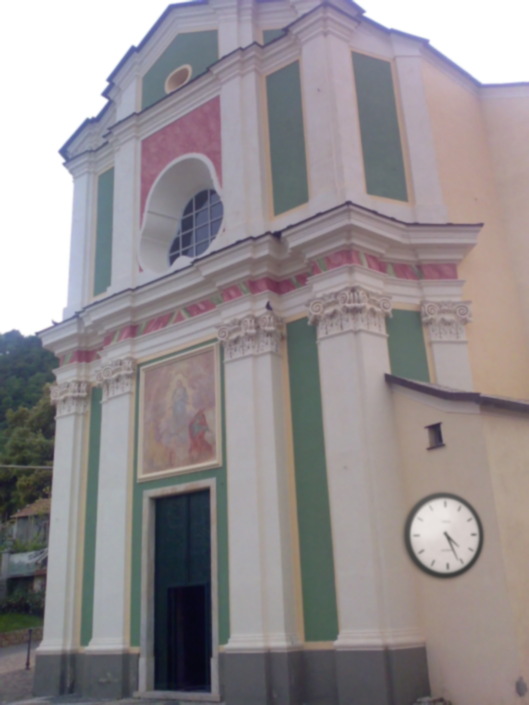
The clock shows 4.26
